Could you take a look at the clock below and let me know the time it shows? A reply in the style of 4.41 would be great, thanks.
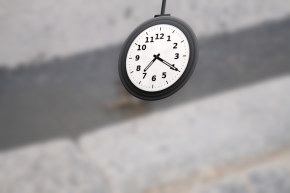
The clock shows 7.20
